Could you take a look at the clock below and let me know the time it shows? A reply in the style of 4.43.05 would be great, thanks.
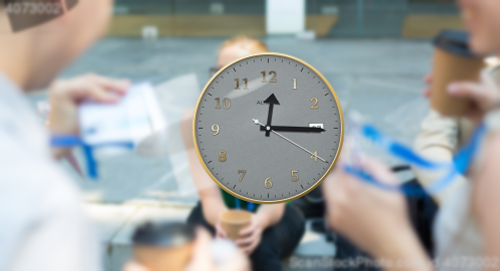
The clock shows 12.15.20
